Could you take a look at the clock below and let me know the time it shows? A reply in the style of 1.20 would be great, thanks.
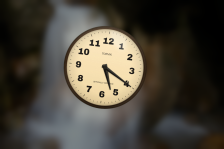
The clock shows 5.20
